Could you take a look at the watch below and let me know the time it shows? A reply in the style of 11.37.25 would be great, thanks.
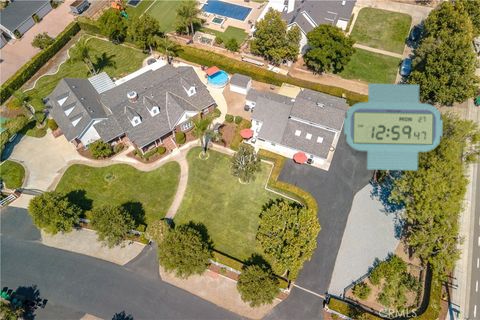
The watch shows 12.59.47
